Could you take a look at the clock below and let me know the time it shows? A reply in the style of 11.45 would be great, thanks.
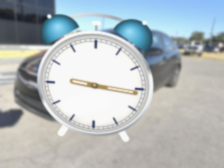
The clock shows 9.16
